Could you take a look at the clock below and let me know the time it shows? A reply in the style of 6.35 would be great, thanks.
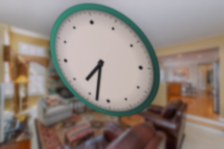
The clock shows 7.33
